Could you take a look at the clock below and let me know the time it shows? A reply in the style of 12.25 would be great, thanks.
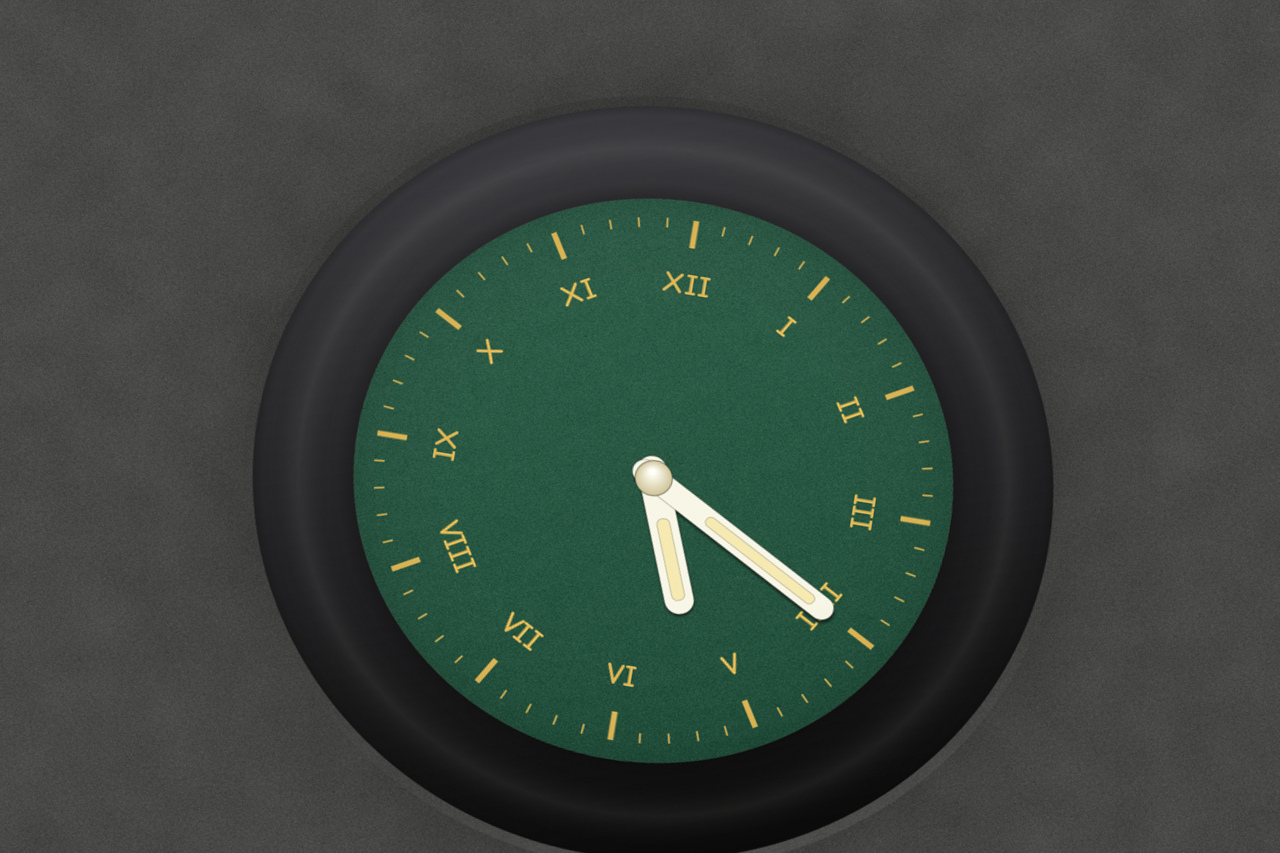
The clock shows 5.20
